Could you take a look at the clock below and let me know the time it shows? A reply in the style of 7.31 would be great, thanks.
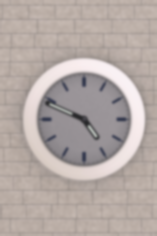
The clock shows 4.49
